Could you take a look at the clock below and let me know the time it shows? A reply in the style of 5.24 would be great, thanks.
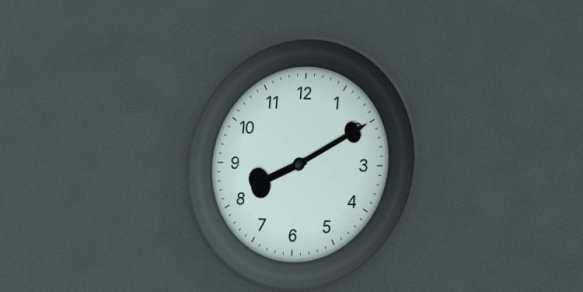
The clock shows 8.10
